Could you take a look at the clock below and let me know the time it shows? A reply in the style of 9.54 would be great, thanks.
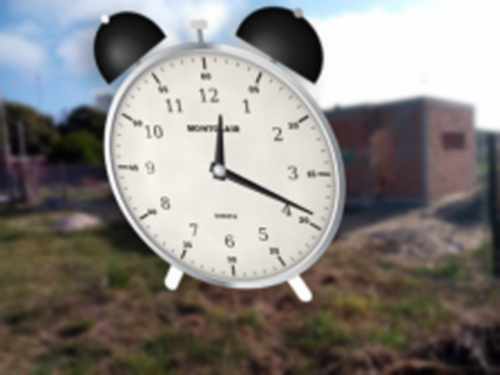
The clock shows 12.19
